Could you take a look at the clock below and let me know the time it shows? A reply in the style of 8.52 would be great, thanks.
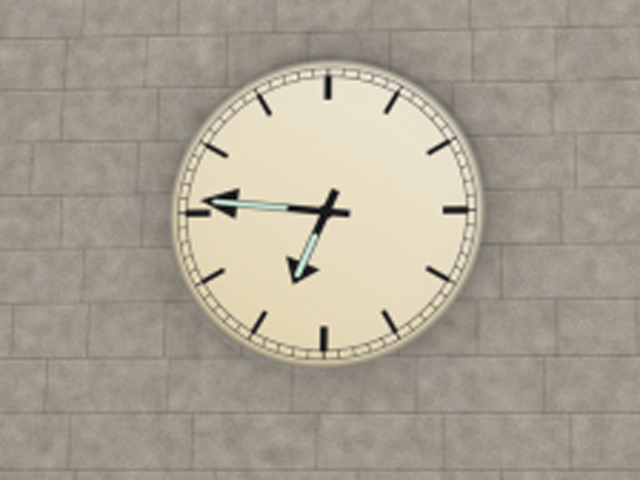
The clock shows 6.46
